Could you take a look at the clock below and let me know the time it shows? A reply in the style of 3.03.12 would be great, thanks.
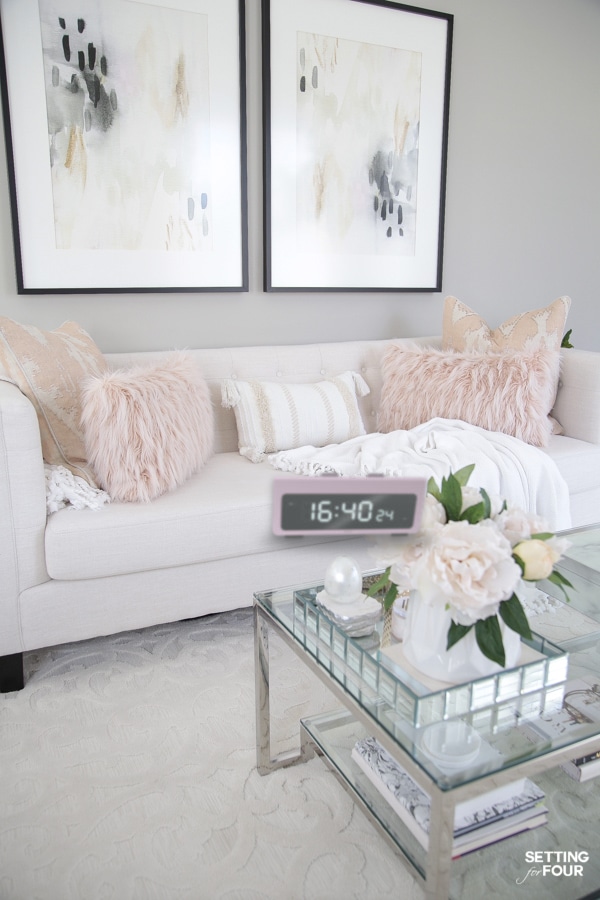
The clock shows 16.40.24
